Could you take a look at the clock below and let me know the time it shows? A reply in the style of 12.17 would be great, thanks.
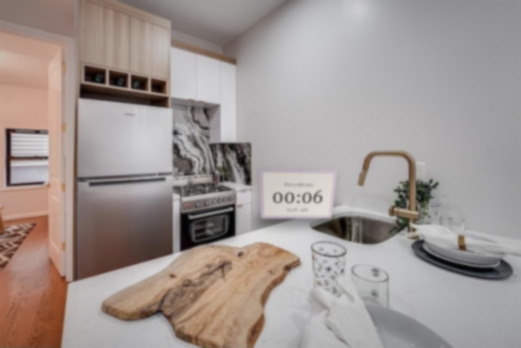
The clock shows 0.06
